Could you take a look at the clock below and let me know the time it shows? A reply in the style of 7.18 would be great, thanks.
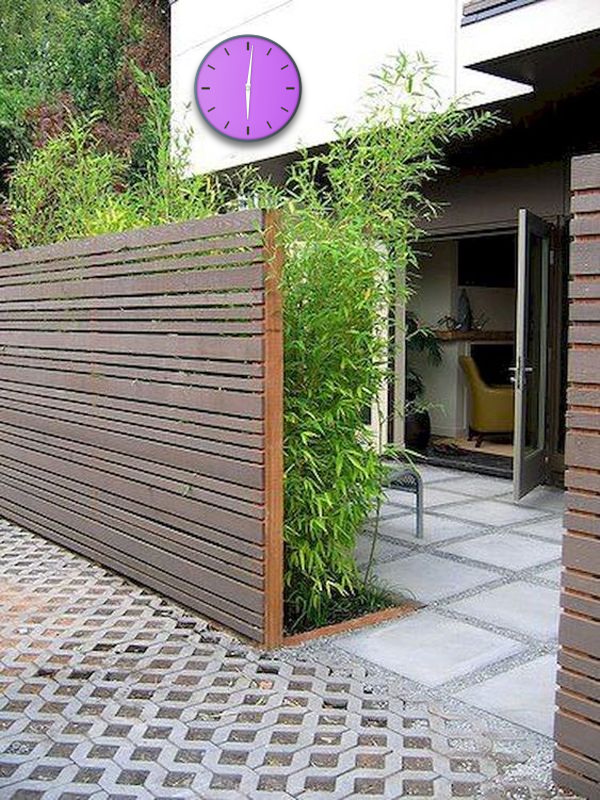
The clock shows 6.01
